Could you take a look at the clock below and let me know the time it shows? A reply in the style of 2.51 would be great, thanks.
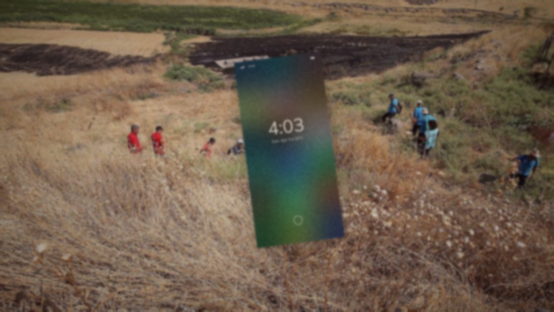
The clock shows 4.03
